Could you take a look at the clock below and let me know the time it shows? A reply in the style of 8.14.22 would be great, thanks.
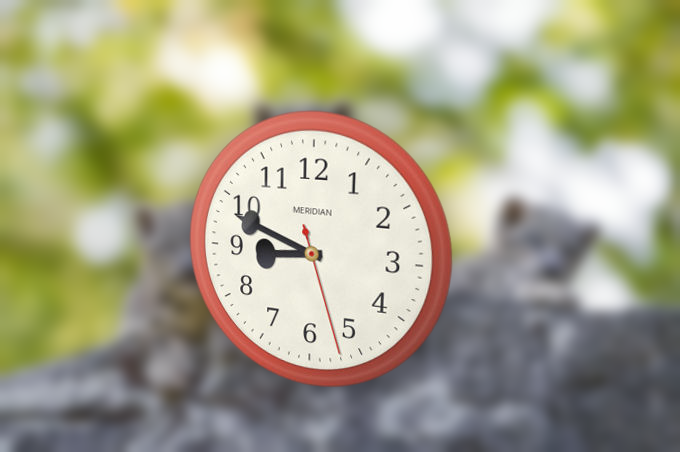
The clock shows 8.48.27
